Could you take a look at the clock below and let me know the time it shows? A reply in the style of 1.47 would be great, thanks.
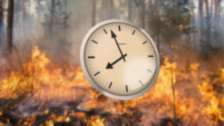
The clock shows 7.57
